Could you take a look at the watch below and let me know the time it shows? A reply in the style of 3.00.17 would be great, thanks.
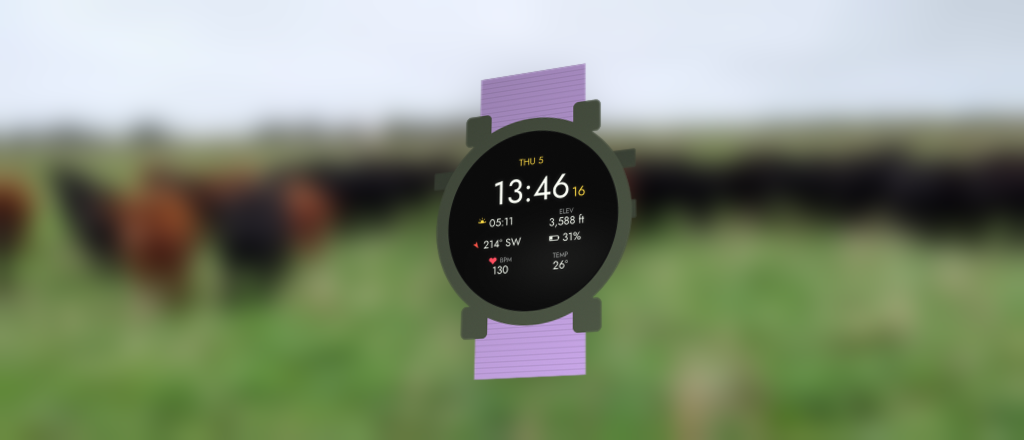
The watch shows 13.46.16
